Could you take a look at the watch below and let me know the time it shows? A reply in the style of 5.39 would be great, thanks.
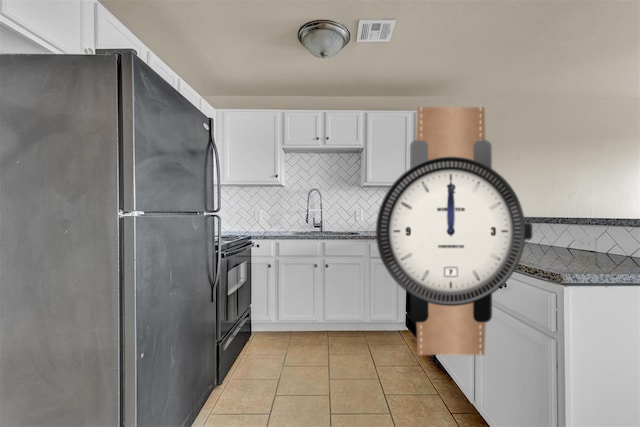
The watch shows 12.00
